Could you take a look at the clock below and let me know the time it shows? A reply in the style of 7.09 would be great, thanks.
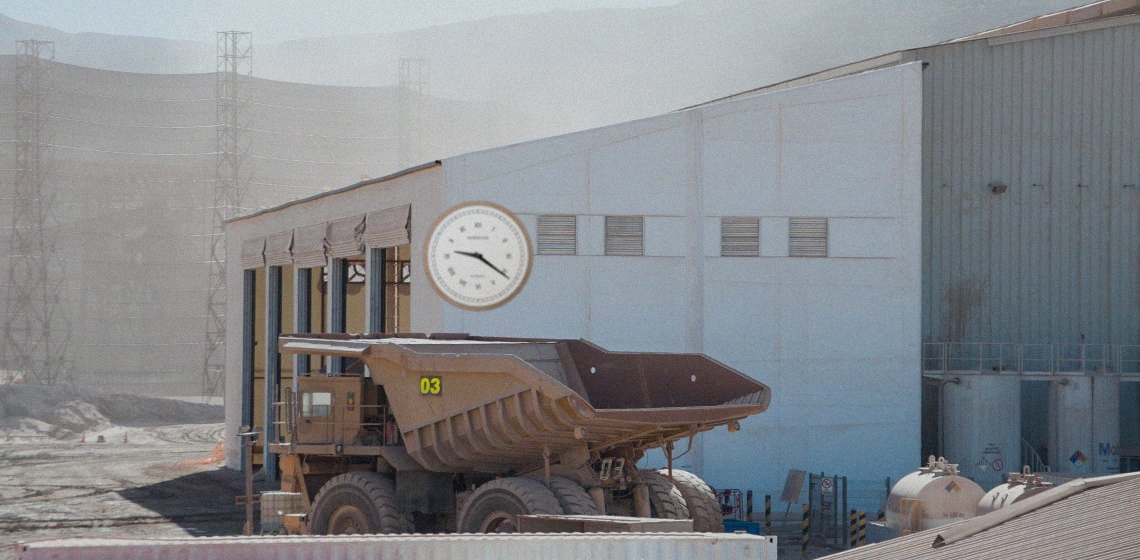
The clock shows 9.21
